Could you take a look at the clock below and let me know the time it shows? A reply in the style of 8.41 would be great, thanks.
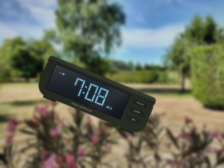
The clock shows 7.08
